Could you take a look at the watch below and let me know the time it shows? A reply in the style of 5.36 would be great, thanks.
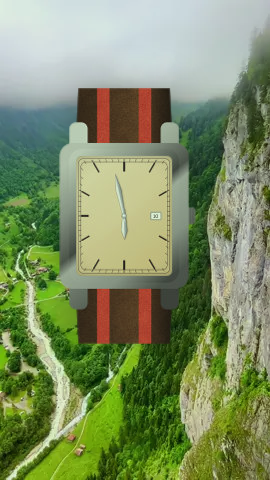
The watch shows 5.58
